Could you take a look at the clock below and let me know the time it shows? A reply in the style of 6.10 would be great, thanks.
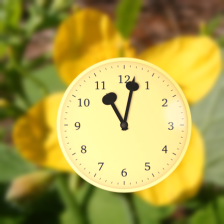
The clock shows 11.02
